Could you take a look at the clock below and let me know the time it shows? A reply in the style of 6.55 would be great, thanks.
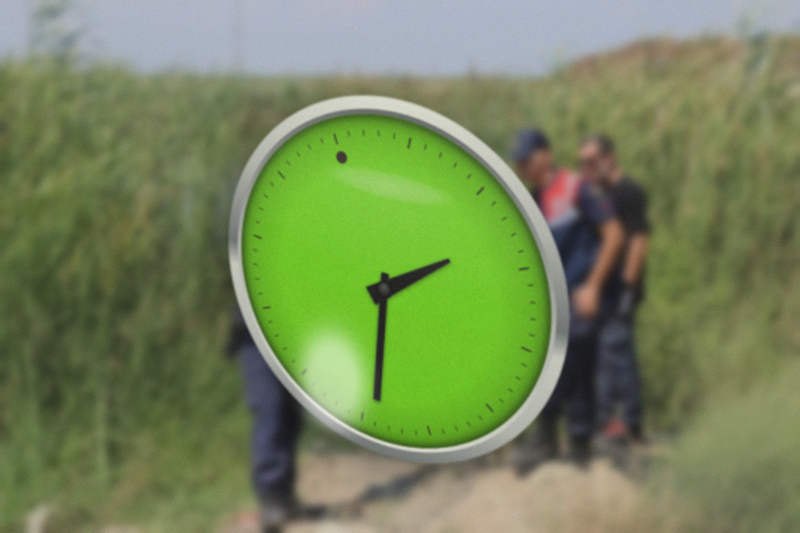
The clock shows 2.34
